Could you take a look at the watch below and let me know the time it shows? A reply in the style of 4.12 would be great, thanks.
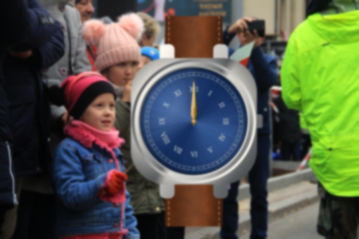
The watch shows 12.00
